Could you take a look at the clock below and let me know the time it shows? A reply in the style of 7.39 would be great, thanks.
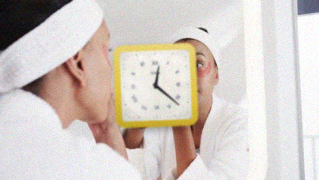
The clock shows 12.22
